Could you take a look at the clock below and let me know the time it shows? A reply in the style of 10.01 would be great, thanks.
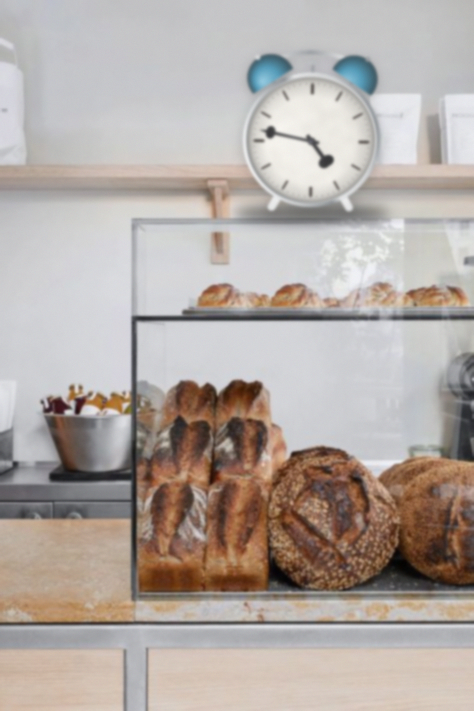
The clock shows 4.47
